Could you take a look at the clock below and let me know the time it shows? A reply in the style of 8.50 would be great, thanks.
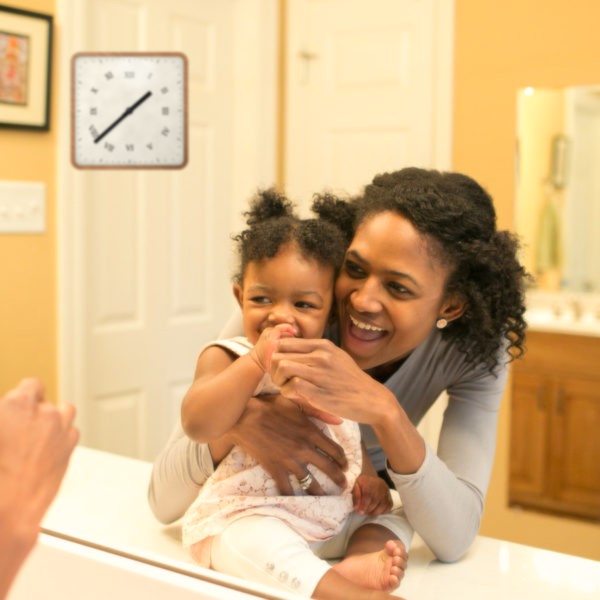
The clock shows 1.38
